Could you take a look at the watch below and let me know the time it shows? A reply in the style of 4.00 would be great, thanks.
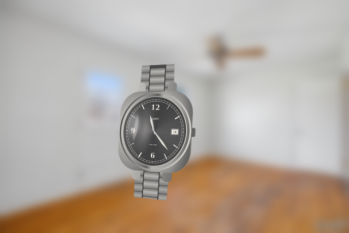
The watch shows 11.23
